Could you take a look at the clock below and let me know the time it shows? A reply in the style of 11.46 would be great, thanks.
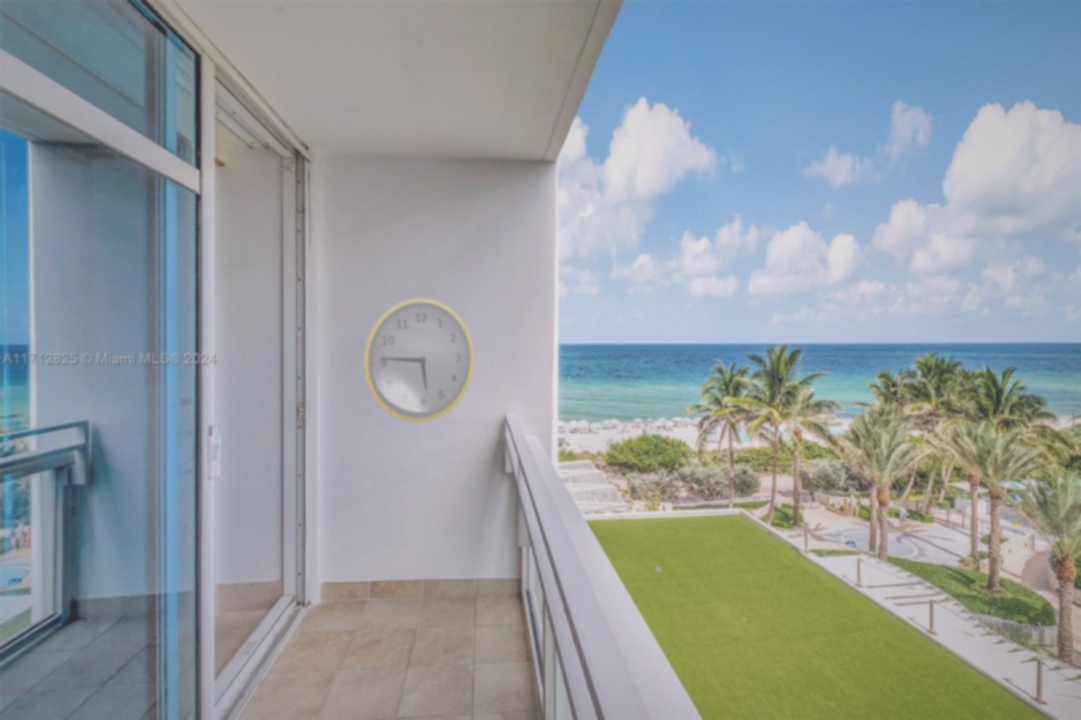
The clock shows 5.46
